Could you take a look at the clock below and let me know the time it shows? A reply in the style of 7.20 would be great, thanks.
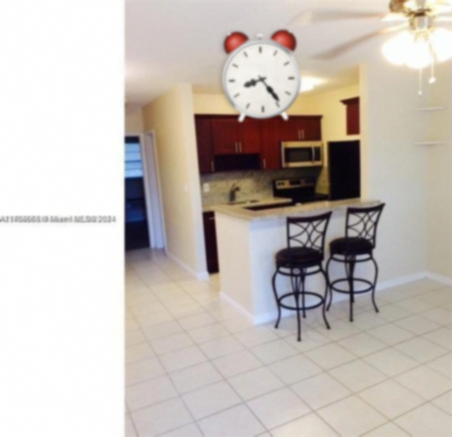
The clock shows 8.24
